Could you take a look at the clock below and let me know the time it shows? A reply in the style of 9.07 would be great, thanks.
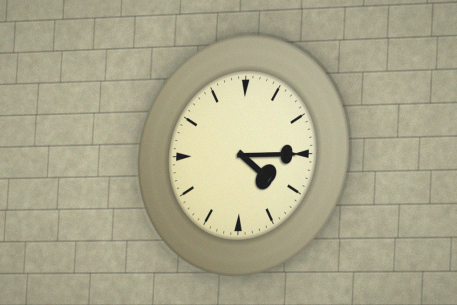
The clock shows 4.15
